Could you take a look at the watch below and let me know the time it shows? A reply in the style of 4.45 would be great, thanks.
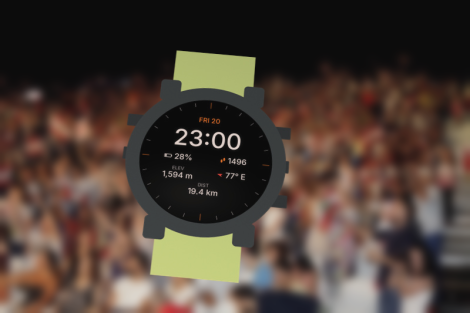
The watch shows 23.00
